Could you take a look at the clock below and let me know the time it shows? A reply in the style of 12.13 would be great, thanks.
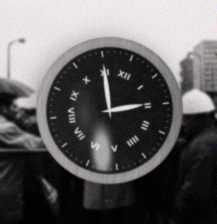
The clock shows 1.55
